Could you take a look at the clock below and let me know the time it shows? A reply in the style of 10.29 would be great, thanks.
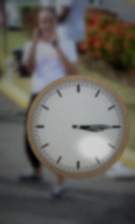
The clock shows 3.15
